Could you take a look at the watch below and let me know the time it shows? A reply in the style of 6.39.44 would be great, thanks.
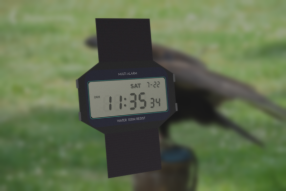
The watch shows 11.35.34
